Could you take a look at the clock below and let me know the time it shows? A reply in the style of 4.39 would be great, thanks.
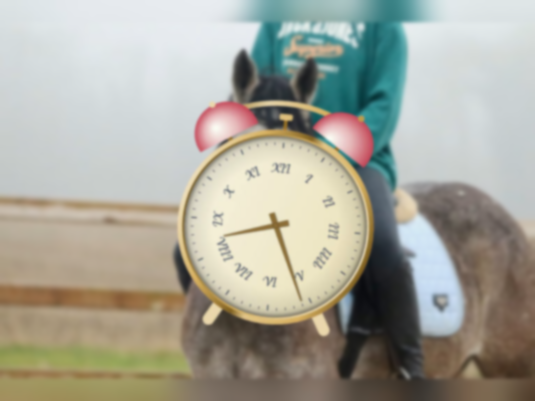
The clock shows 8.26
